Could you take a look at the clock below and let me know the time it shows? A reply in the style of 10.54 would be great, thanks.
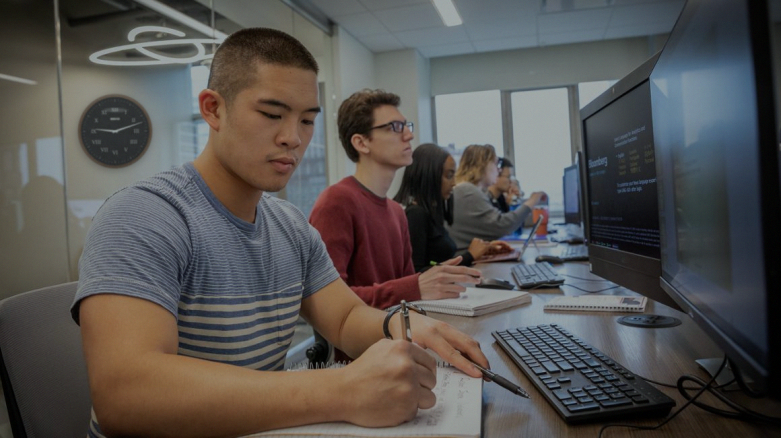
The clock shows 9.12
